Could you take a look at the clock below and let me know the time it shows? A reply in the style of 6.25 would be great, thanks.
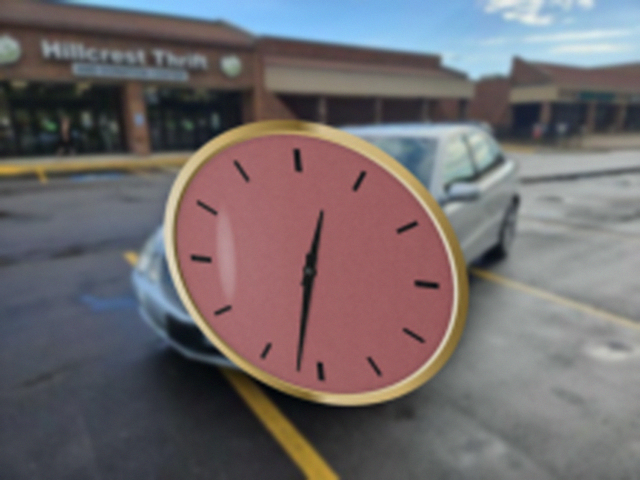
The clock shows 12.32
